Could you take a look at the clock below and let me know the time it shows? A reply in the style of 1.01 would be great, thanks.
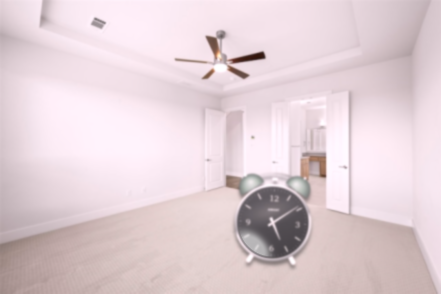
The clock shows 5.09
